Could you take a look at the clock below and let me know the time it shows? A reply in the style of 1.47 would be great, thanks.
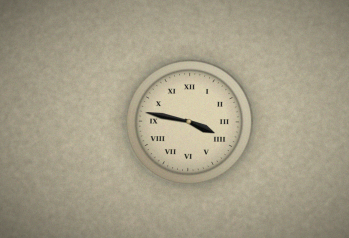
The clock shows 3.47
